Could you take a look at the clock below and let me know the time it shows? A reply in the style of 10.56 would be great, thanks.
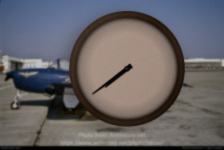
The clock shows 7.39
